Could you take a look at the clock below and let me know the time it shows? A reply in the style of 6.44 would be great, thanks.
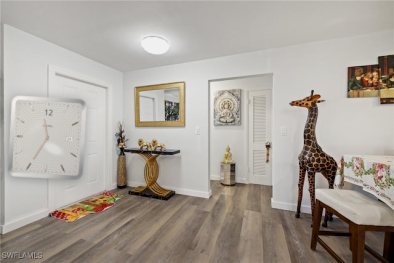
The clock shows 11.35
